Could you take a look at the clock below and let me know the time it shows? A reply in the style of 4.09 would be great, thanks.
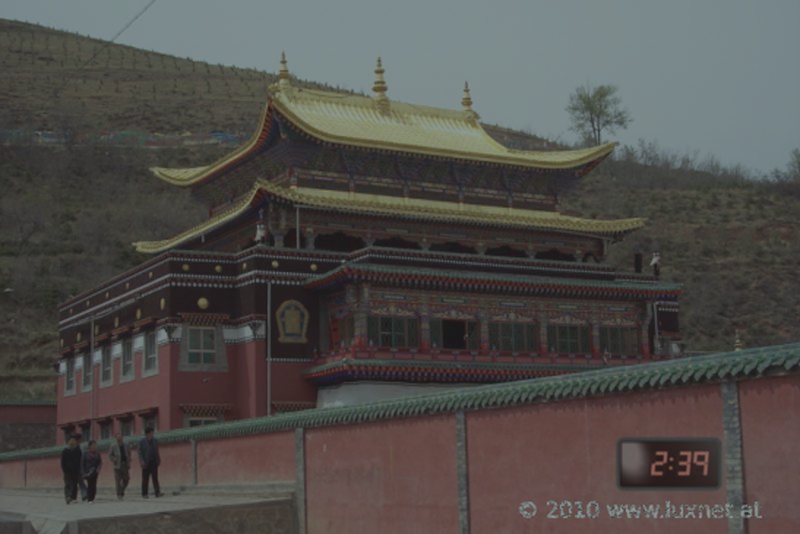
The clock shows 2.39
